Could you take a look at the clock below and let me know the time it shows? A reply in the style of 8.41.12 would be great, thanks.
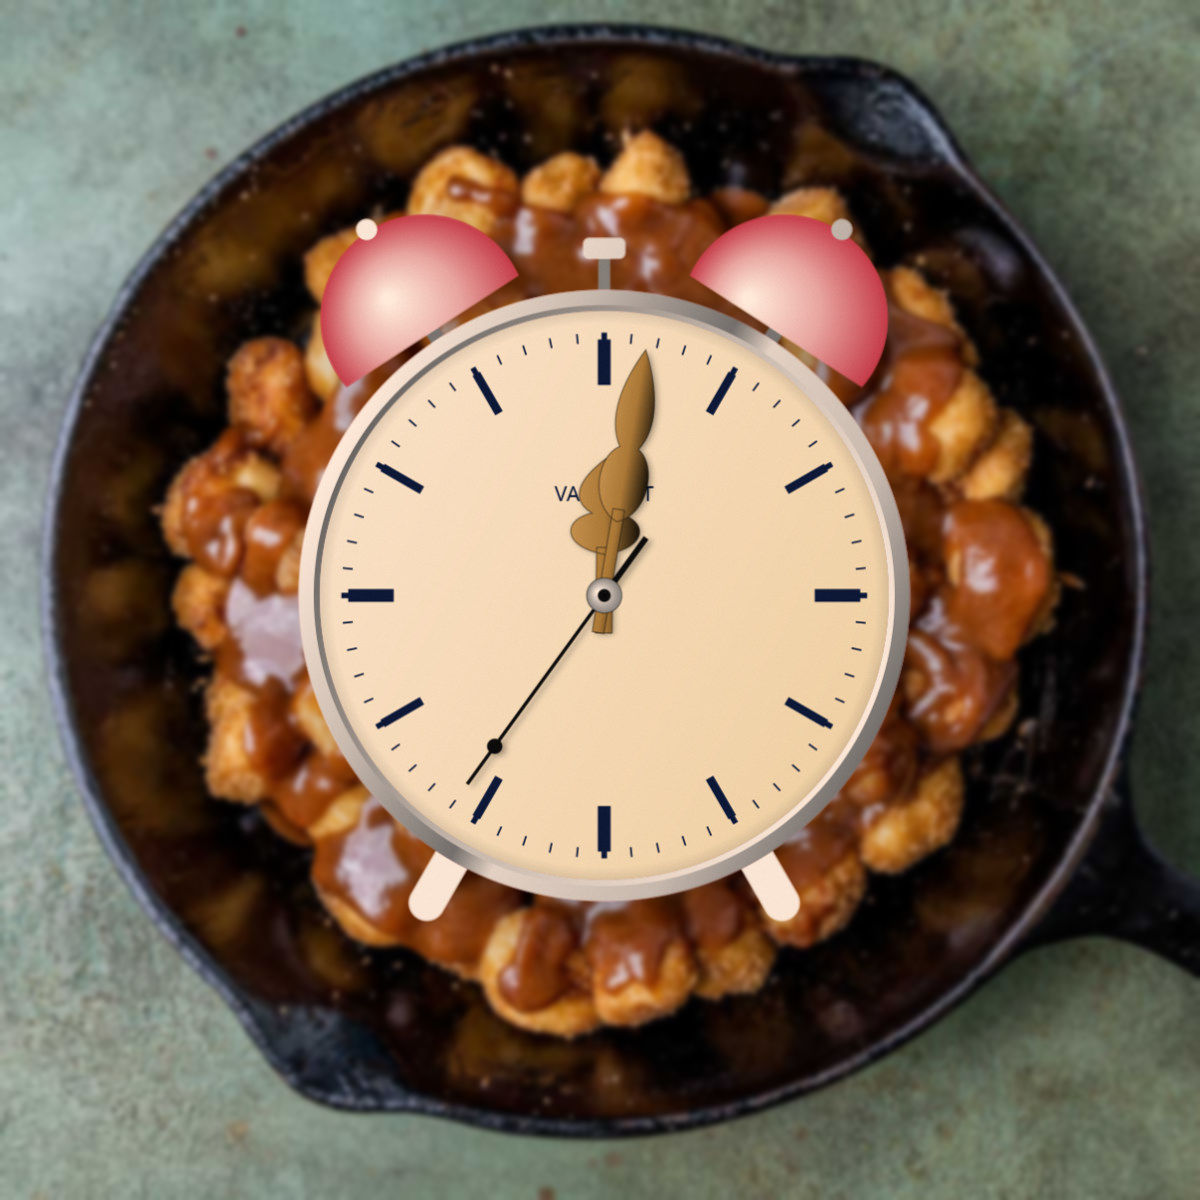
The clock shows 12.01.36
